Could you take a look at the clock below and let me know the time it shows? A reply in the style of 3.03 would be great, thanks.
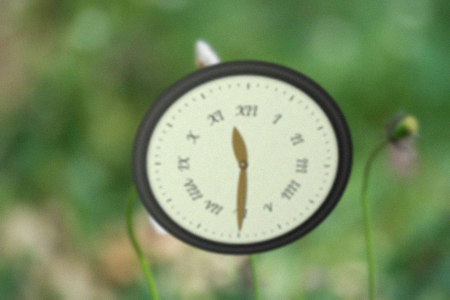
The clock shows 11.30
